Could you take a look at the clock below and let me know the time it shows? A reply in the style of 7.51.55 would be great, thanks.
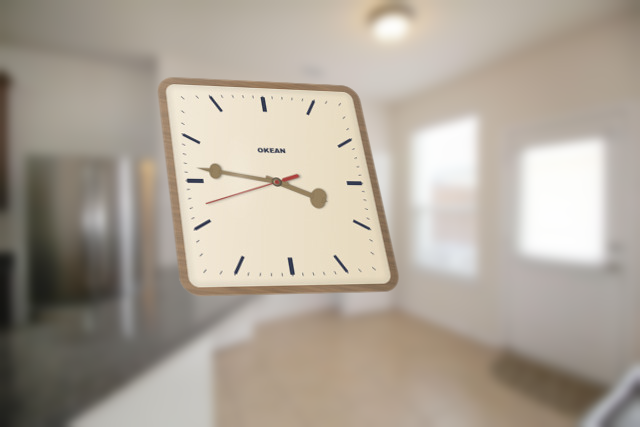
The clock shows 3.46.42
